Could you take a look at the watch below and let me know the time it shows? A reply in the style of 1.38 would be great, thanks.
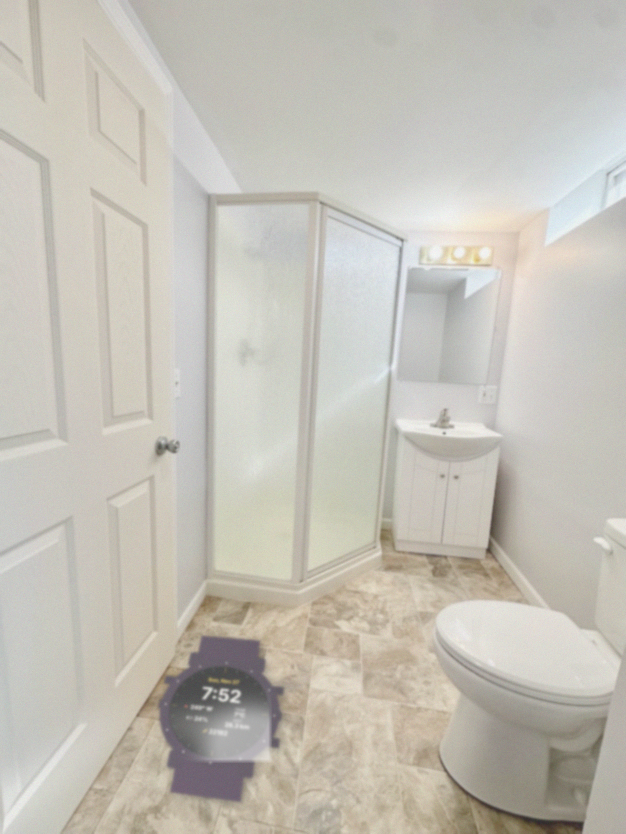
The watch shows 7.52
